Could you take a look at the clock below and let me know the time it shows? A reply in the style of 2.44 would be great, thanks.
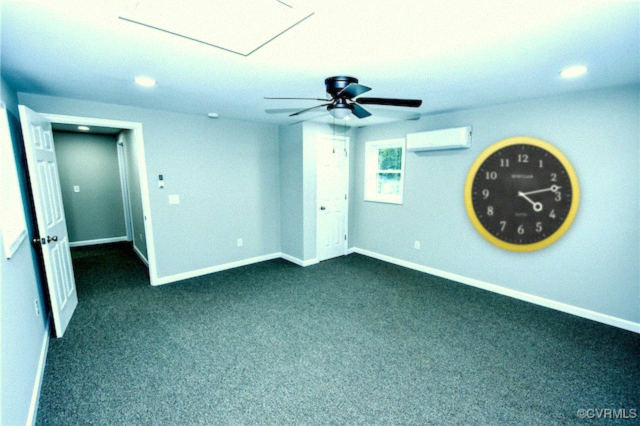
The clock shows 4.13
